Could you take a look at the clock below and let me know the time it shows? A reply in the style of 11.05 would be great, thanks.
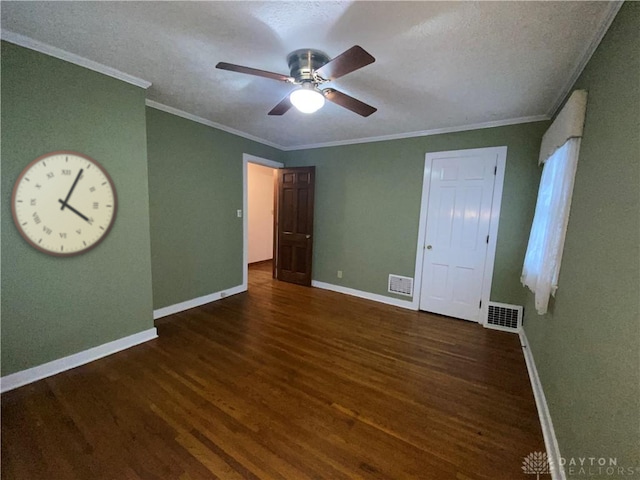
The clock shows 4.04
